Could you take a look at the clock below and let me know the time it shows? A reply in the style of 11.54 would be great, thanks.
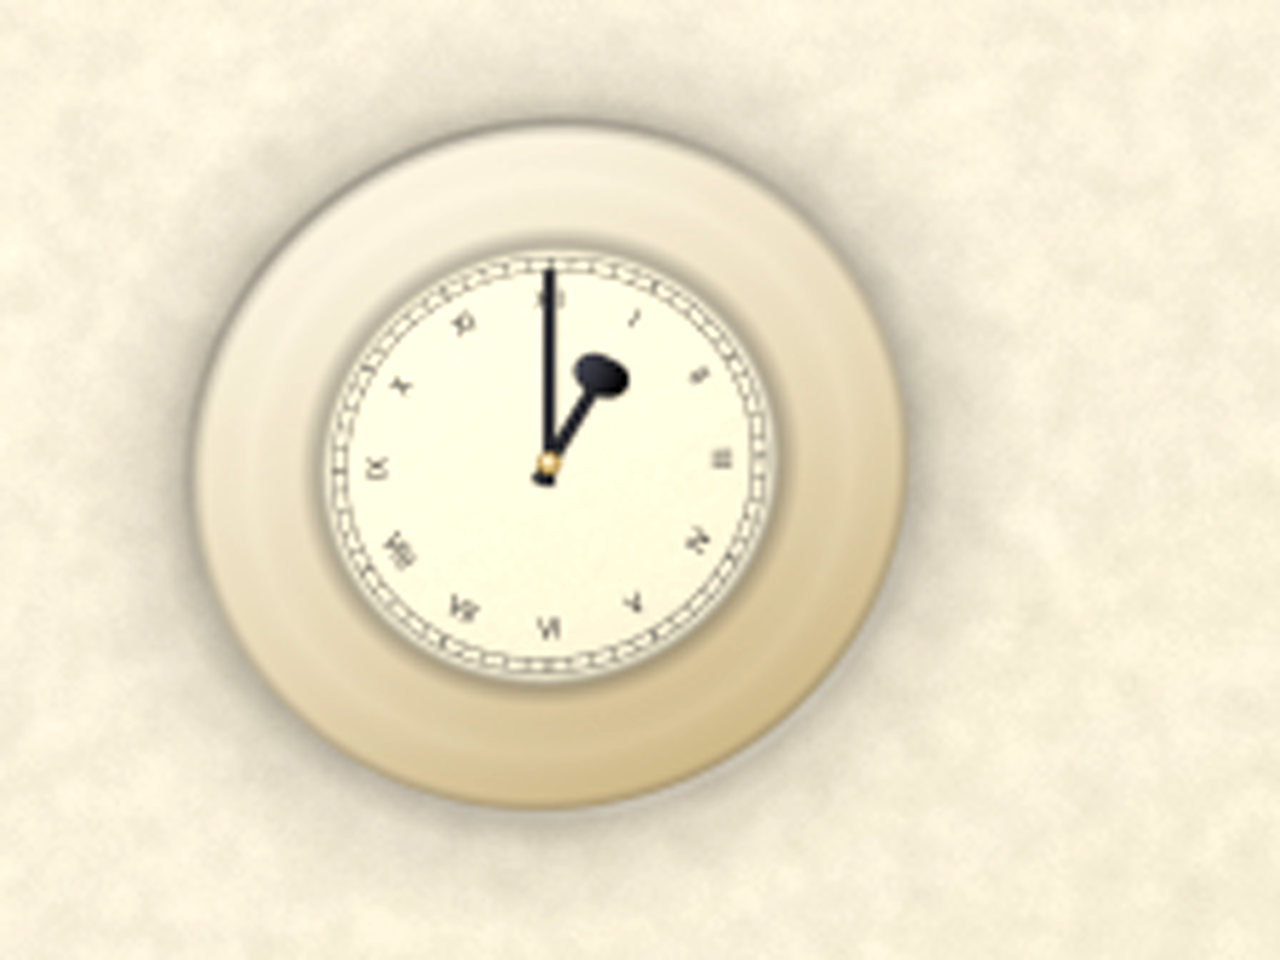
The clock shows 1.00
